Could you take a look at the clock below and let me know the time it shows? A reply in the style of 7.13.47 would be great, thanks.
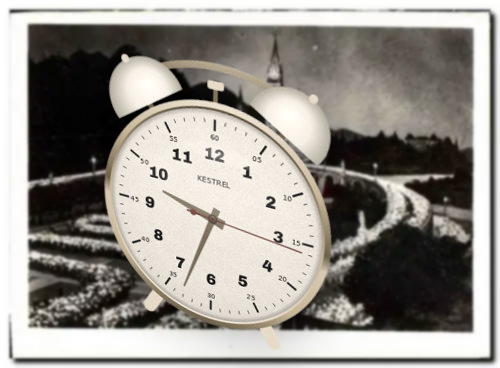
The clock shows 9.33.16
